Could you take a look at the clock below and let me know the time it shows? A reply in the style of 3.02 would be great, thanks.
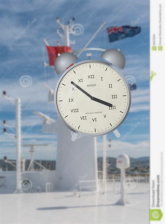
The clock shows 3.52
